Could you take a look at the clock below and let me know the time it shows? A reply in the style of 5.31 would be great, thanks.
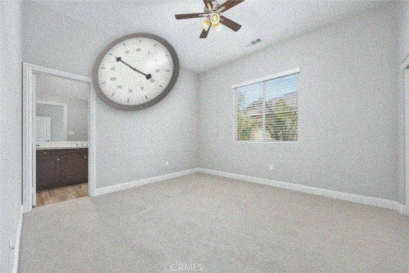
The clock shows 3.50
